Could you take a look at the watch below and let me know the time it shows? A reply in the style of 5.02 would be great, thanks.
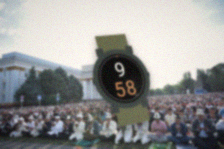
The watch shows 9.58
